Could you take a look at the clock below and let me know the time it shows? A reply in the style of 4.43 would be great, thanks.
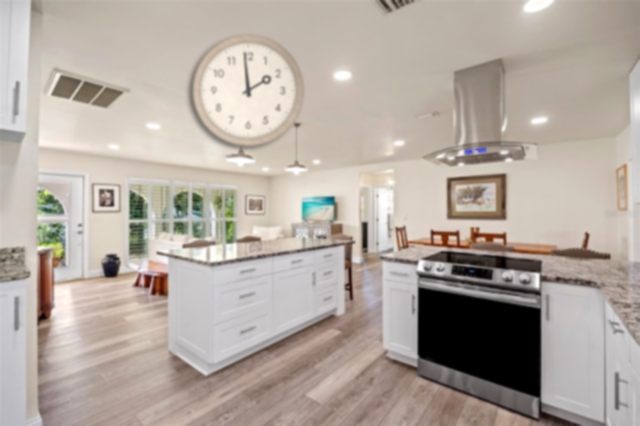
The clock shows 1.59
